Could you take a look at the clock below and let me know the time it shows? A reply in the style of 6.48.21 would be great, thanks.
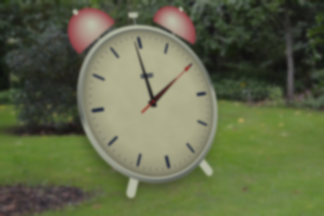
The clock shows 1.59.10
